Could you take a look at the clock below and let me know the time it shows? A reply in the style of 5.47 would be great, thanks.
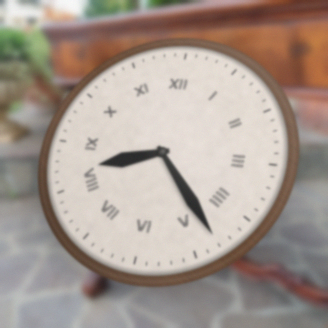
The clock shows 8.23
